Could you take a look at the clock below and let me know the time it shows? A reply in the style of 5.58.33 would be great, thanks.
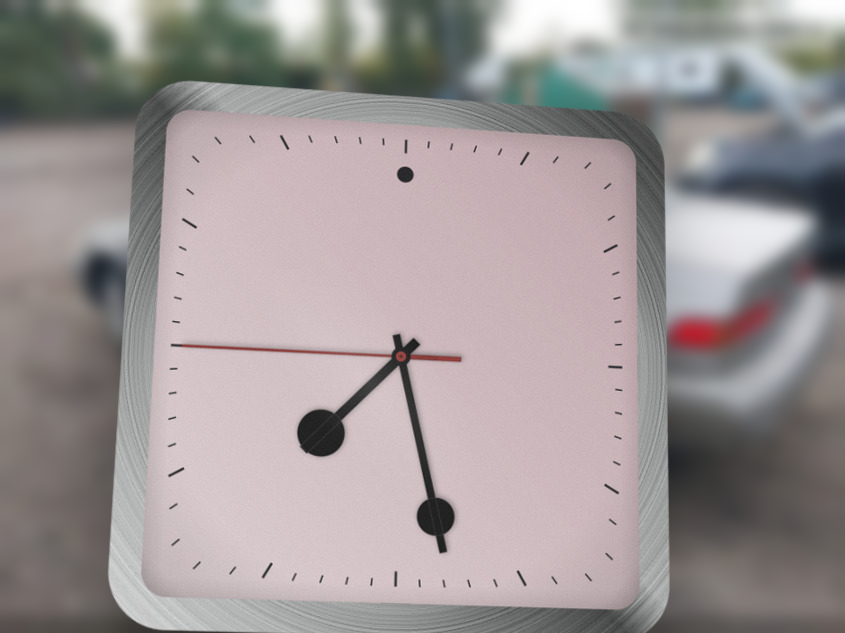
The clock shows 7.27.45
